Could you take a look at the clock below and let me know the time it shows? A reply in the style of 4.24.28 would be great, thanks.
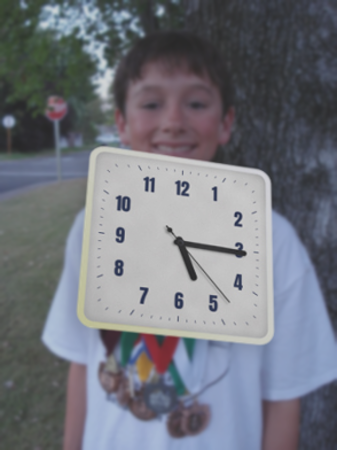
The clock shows 5.15.23
